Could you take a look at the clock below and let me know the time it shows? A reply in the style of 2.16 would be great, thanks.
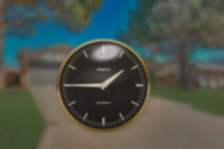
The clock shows 1.45
